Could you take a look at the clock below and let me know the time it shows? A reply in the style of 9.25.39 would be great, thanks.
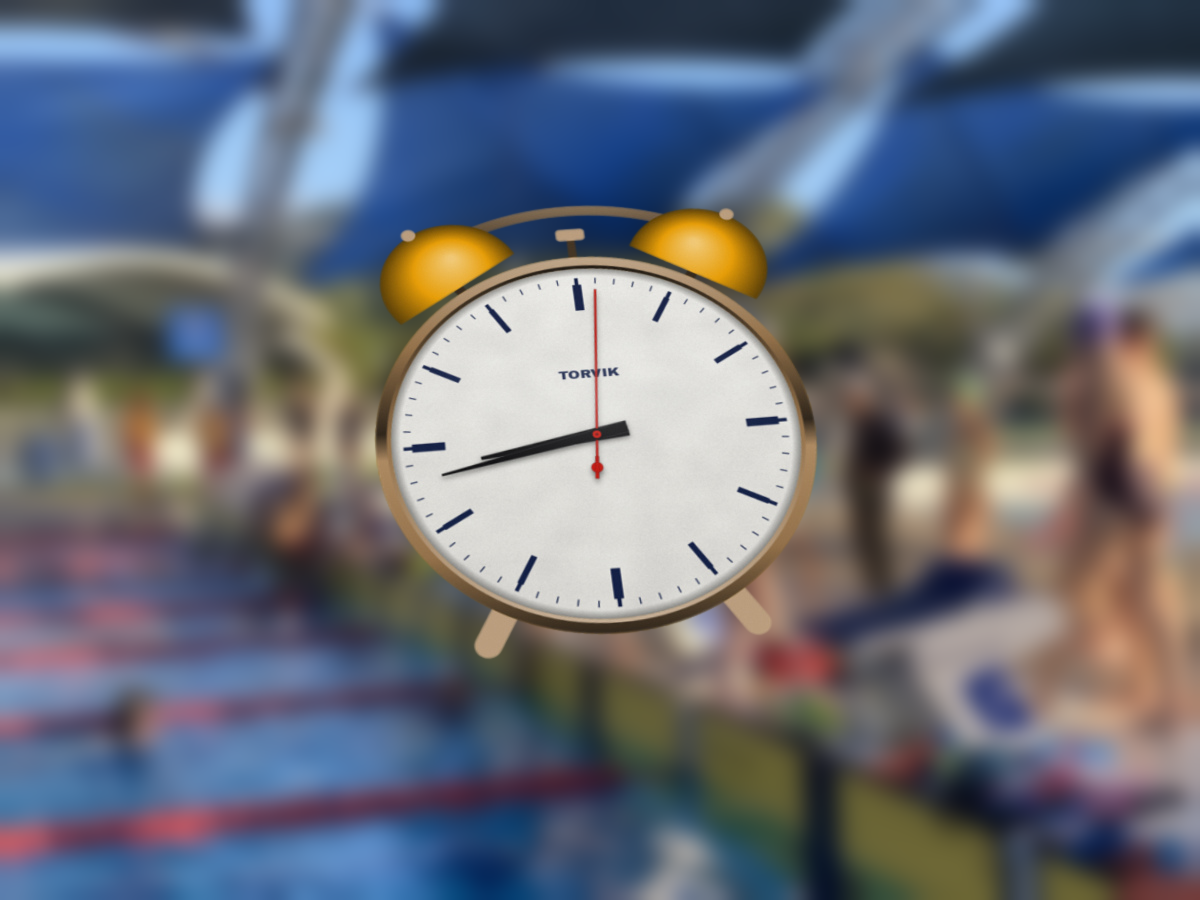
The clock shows 8.43.01
